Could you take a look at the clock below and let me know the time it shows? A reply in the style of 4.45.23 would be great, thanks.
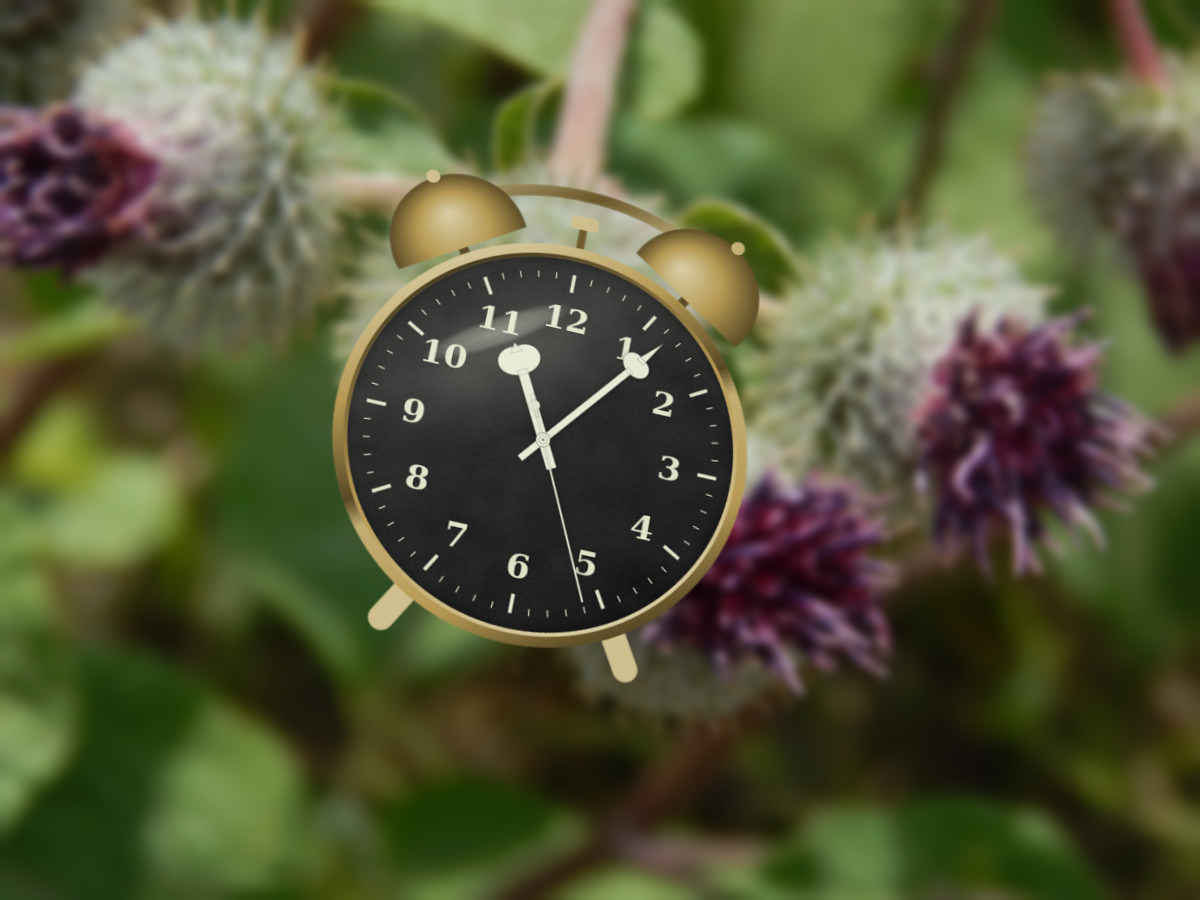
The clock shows 11.06.26
